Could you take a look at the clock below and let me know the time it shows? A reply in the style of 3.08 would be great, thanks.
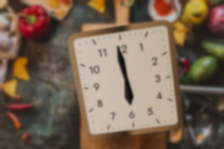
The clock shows 5.59
